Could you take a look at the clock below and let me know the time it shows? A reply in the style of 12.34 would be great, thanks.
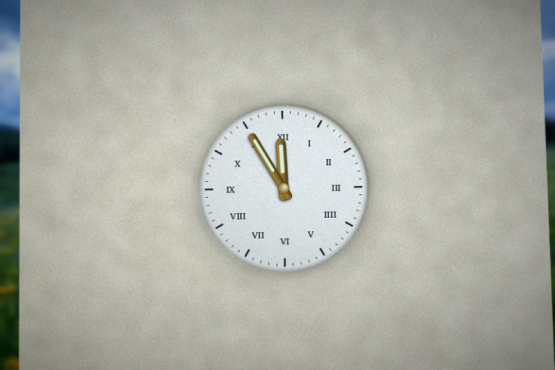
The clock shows 11.55
